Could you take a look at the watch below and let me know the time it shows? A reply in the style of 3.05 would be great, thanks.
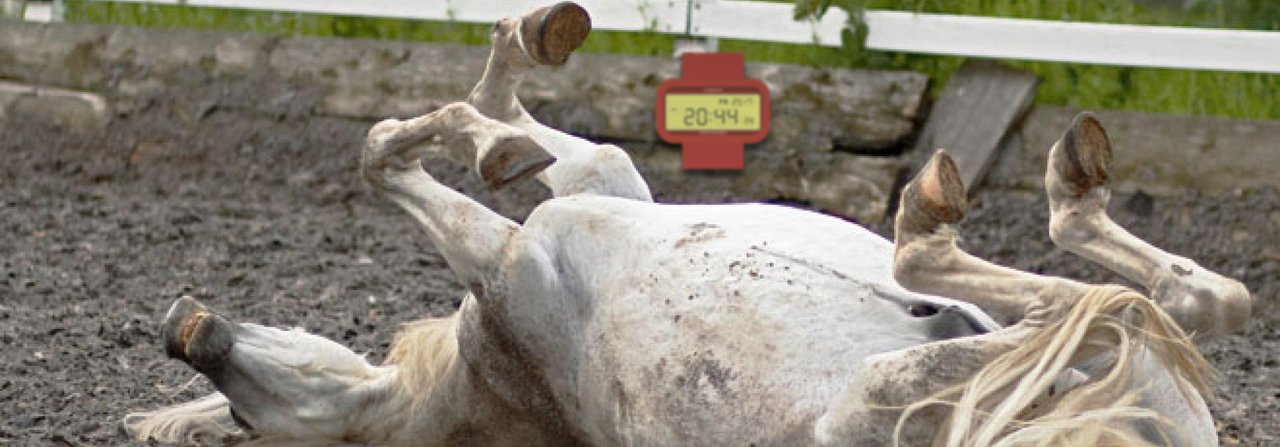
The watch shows 20.44
